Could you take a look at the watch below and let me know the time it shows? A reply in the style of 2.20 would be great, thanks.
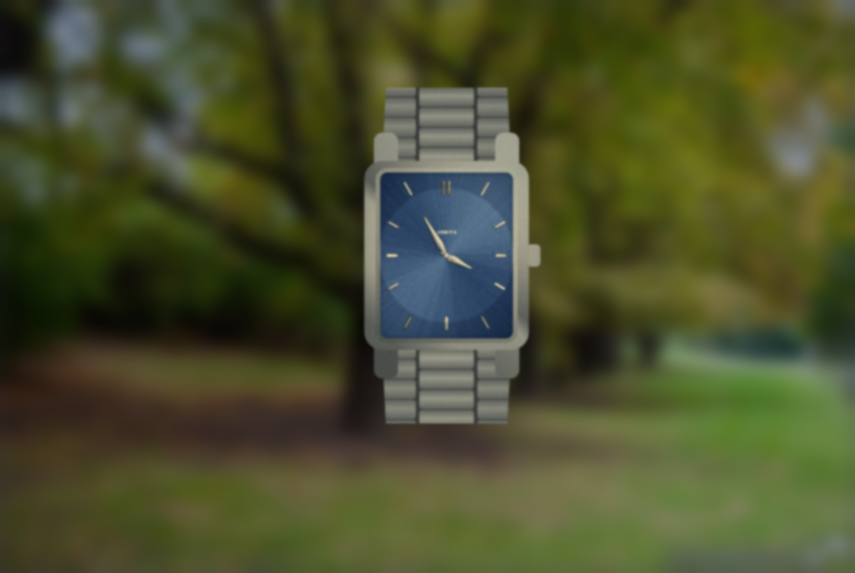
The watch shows 3.55
